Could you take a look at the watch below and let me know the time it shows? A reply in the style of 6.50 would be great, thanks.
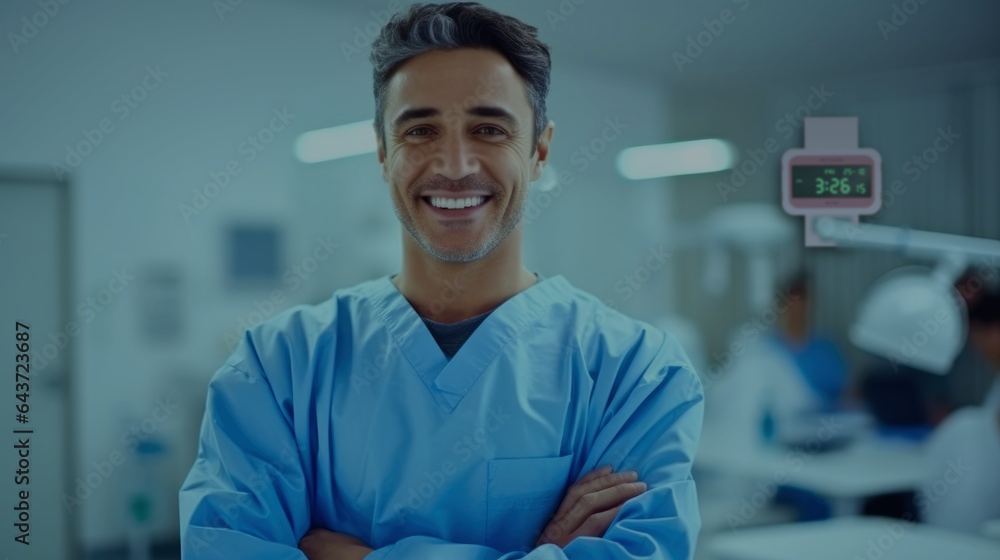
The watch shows 3.26
